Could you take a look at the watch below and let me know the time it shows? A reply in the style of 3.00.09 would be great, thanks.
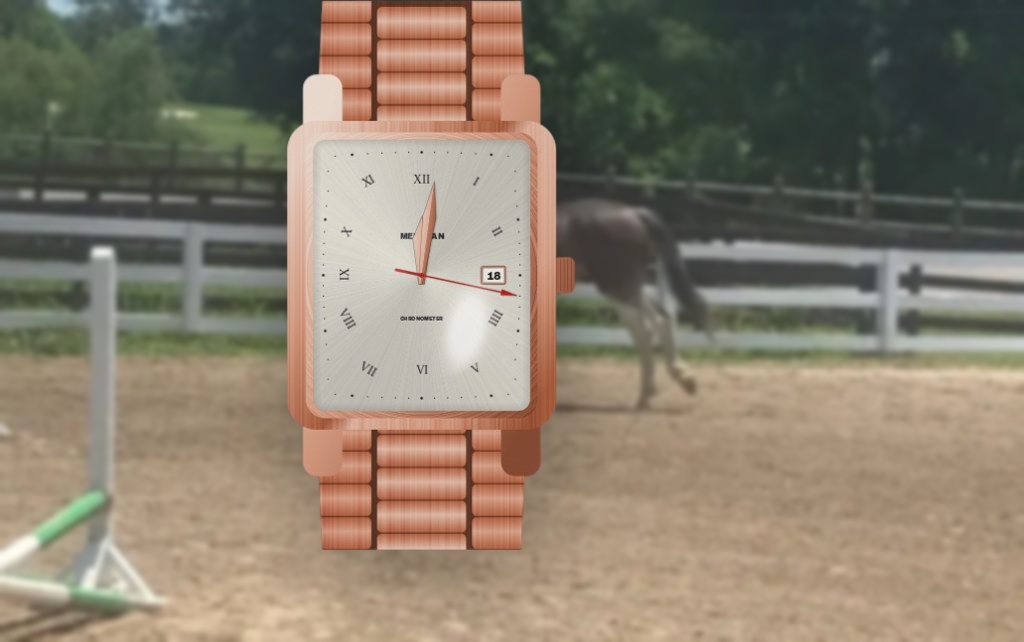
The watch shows 12.01.17
